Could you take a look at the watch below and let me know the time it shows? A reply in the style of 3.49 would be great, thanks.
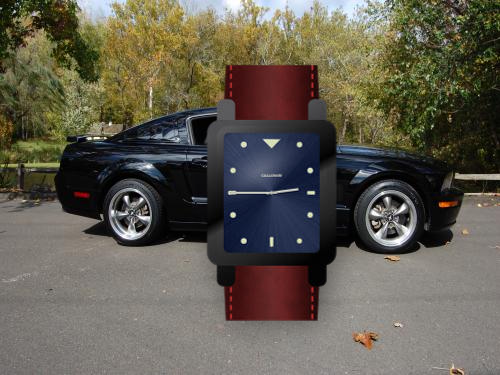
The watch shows 2.45
